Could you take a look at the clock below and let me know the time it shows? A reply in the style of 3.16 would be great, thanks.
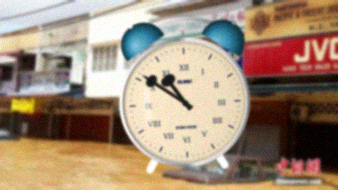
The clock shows 10.51
